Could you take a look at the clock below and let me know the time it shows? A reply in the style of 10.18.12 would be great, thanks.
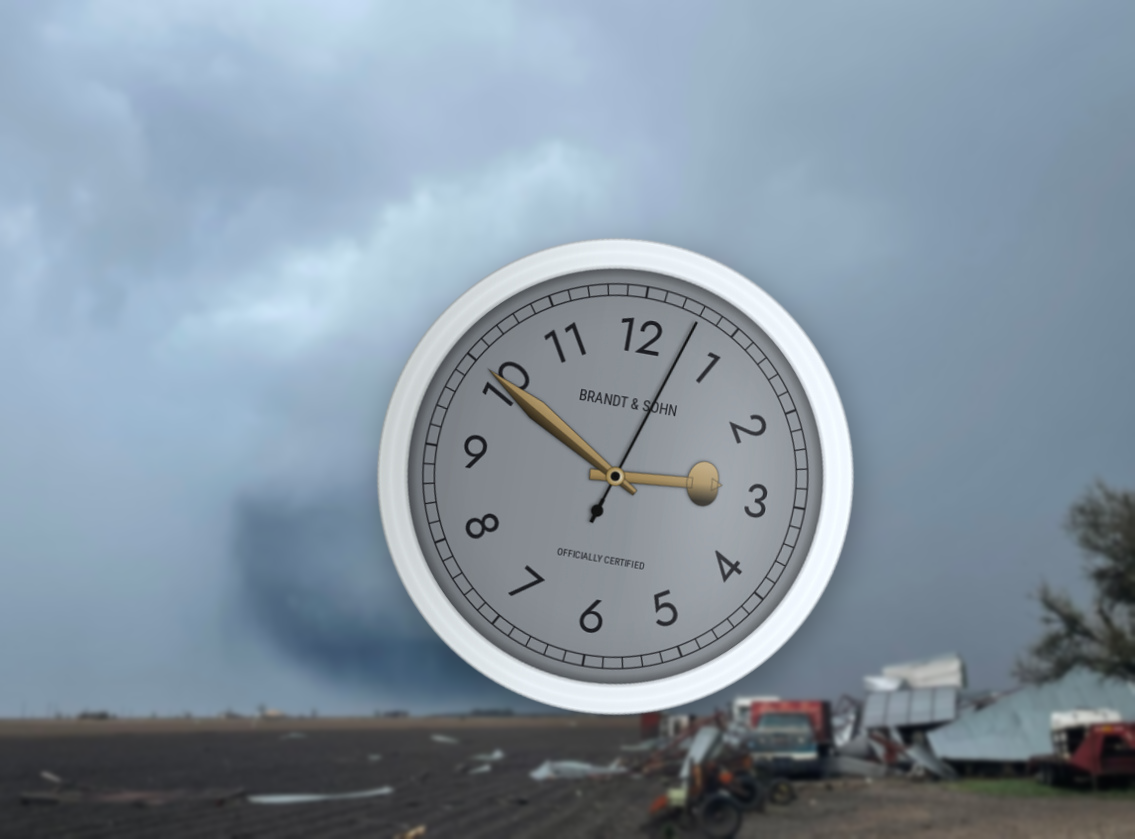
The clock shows 2.50.03
